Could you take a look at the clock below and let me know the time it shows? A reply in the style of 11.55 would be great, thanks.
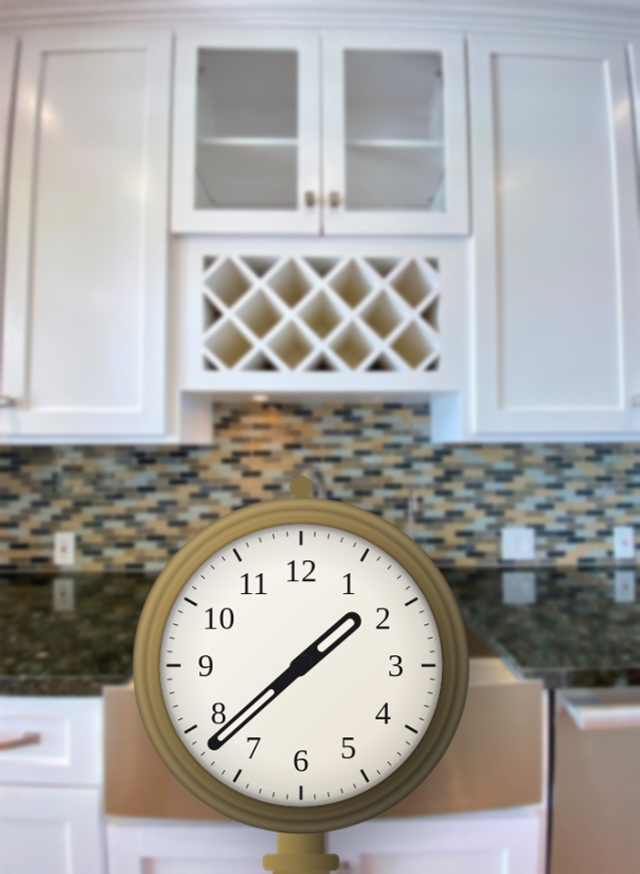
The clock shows 1.38
